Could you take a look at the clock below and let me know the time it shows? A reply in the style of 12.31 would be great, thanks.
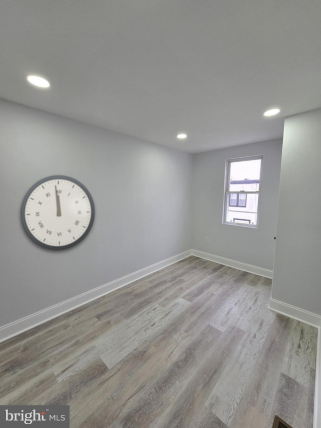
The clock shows 11.59
